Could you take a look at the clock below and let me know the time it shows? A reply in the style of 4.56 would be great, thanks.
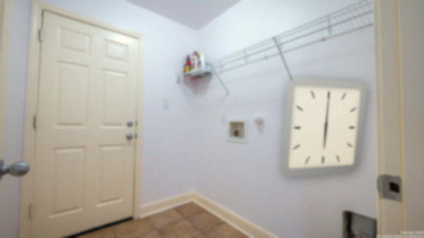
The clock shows 6.00
